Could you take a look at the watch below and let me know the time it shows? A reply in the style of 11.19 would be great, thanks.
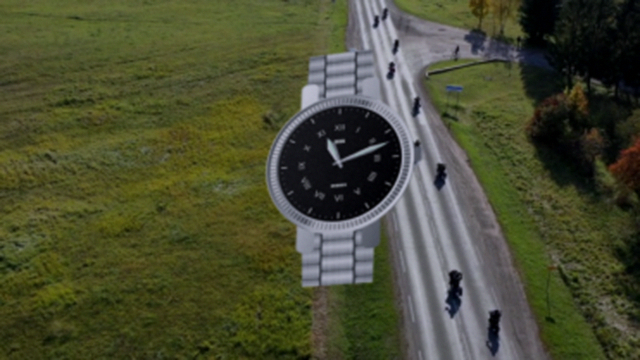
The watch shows 11.12
